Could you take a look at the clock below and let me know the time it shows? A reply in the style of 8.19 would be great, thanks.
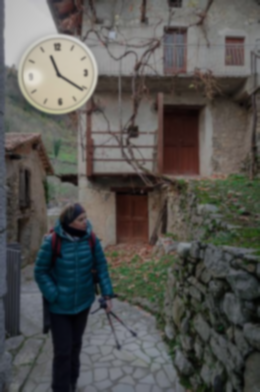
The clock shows 11.21
